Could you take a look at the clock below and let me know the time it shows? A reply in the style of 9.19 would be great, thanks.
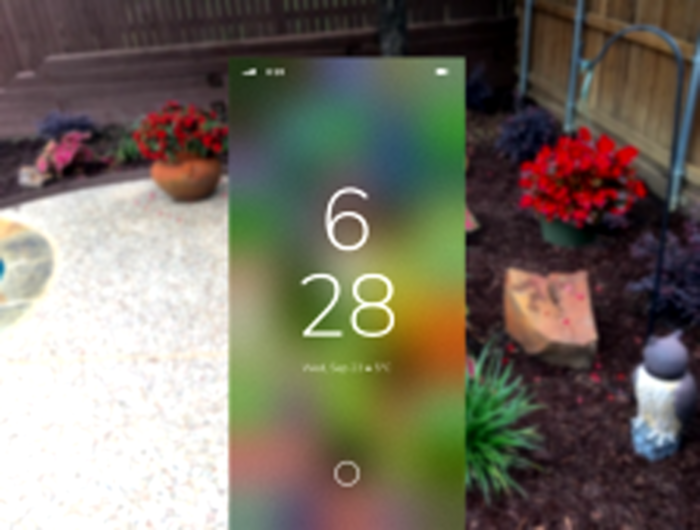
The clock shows 6.28
